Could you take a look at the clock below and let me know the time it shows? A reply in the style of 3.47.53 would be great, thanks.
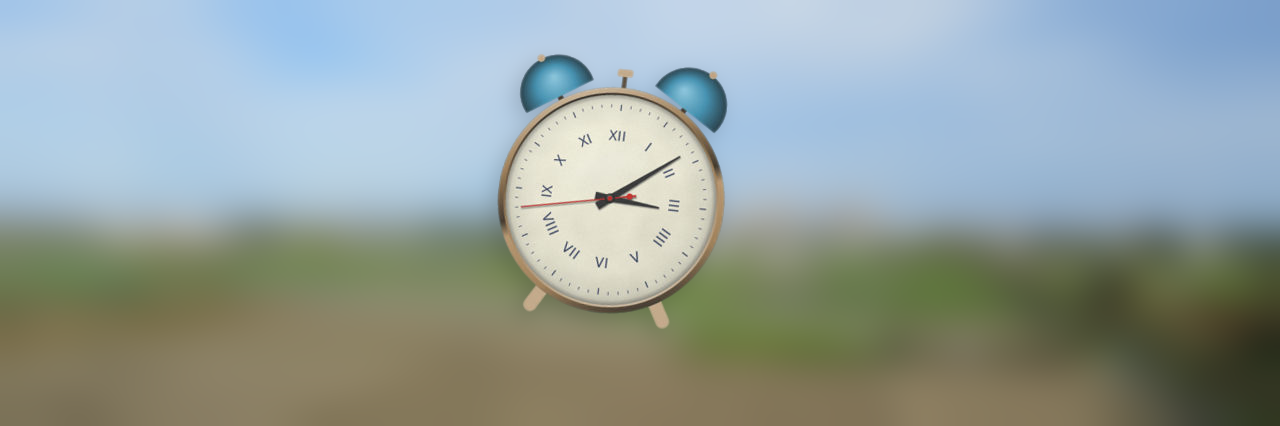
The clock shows 3.08.43
